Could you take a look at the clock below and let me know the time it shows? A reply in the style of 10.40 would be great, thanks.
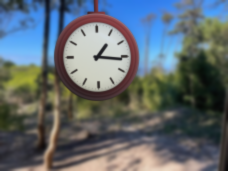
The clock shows 1.16
